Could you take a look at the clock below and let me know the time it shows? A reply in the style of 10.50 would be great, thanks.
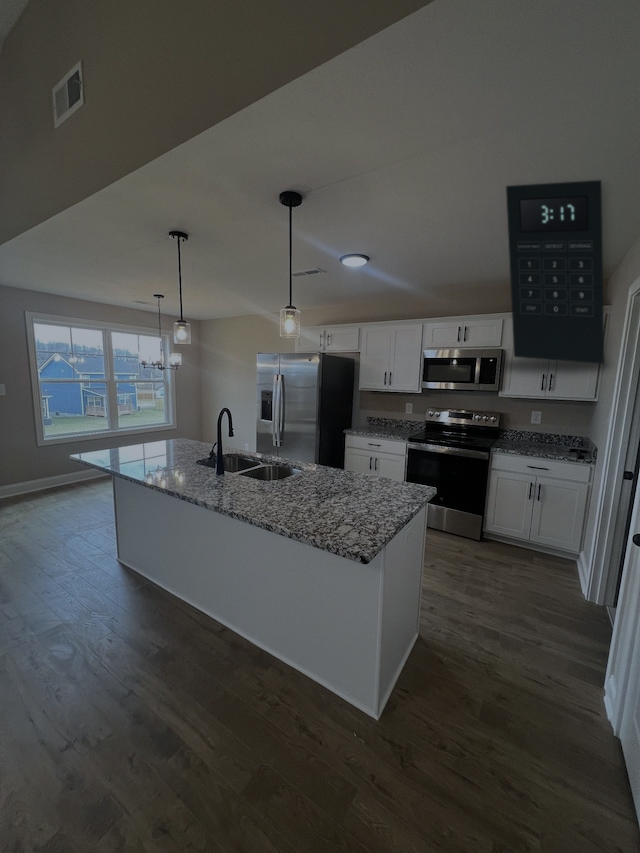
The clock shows 3.17
